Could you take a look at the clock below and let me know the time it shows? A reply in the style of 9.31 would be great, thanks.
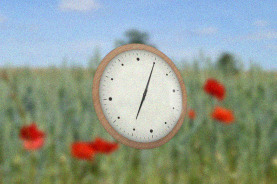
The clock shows 7.05
